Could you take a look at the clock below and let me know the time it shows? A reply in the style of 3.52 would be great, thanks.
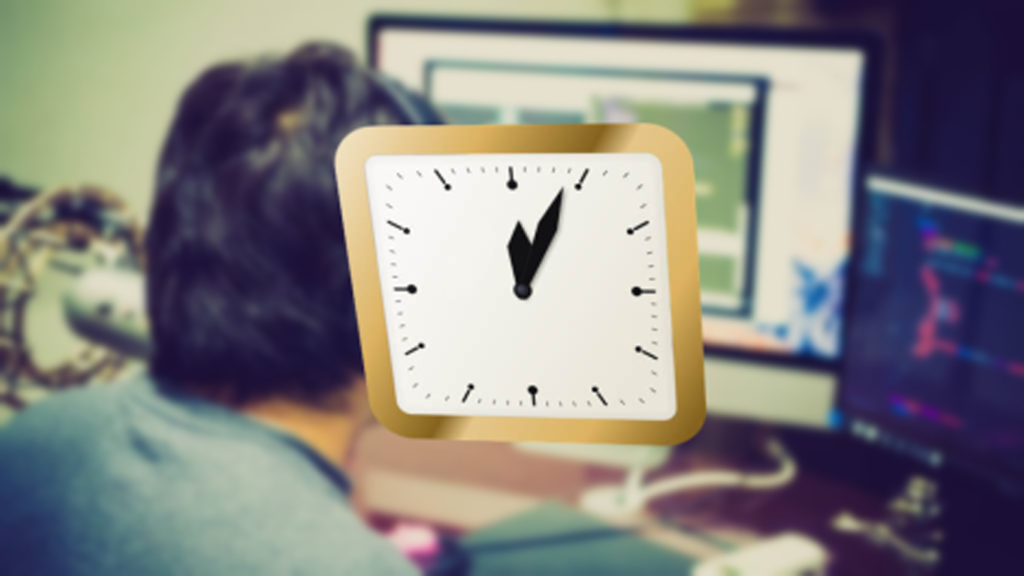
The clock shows 12.04
